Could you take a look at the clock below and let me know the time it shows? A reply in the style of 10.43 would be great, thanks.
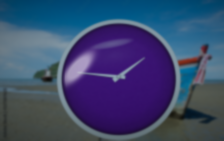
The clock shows 1.46
